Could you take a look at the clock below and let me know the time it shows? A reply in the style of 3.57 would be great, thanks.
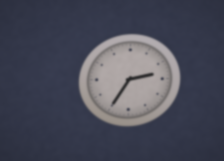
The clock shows 2.35
